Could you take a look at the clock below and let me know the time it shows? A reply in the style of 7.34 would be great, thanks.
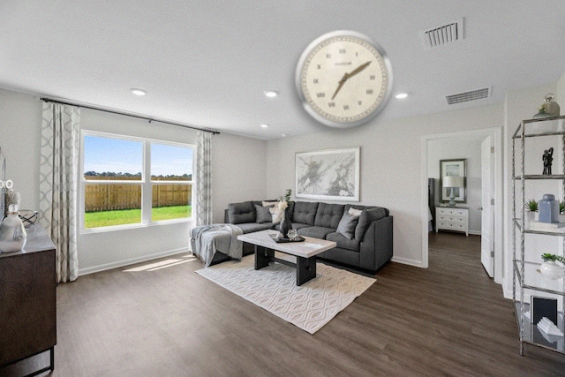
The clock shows 7.10
